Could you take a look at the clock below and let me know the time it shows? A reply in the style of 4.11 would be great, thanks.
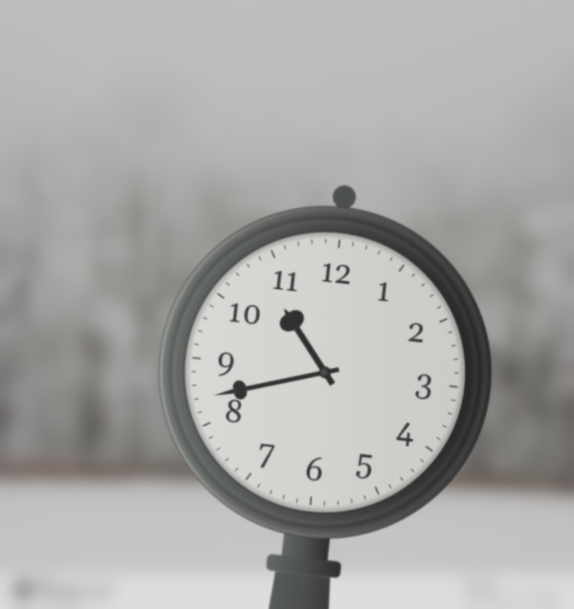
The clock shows 10.42
